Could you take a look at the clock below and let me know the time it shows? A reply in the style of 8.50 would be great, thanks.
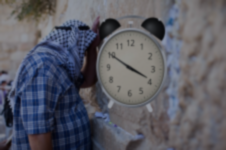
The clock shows 3.50
